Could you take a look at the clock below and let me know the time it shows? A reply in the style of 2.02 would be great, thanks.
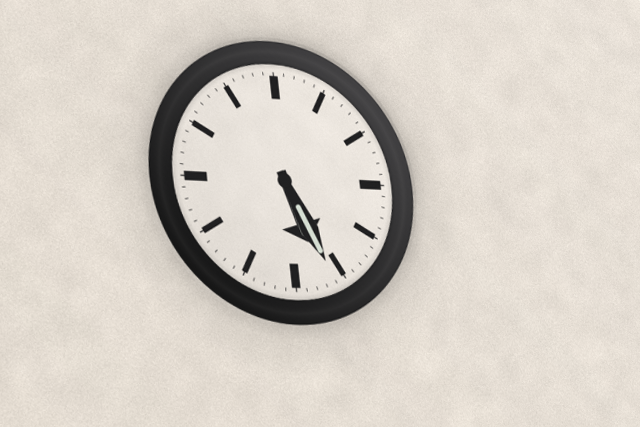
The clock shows 5.26
